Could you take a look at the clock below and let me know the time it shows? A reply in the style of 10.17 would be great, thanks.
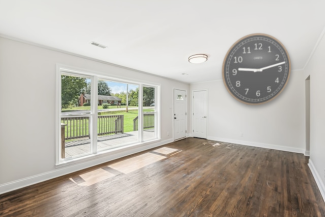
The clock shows 9.13
